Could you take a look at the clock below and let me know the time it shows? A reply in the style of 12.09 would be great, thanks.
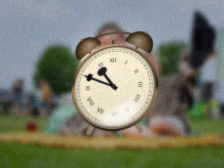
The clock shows 10.49
